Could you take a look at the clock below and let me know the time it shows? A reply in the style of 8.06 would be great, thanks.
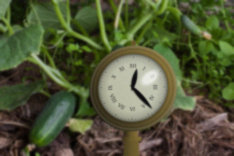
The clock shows 12.23
